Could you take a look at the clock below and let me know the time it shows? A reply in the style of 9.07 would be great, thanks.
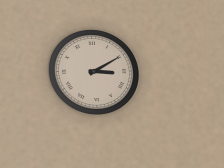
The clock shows 3.10
